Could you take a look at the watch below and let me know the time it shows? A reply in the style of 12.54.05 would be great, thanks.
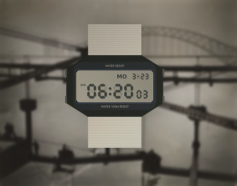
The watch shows 6.20.03
